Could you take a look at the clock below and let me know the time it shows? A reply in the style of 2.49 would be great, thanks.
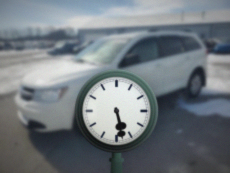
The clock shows 5.28
